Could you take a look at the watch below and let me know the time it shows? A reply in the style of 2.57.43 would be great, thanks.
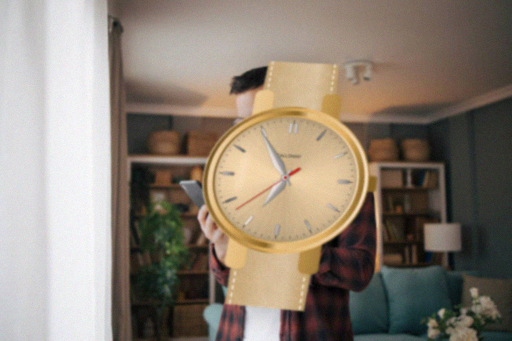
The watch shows 6.54.38
